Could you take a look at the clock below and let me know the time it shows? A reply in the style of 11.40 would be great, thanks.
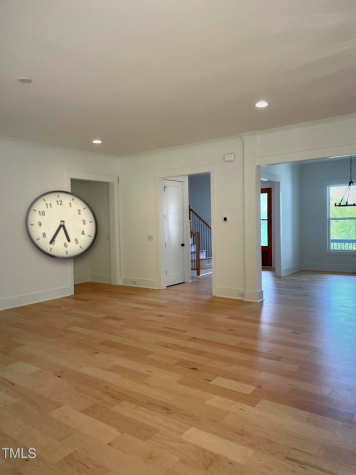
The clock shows 5.36
